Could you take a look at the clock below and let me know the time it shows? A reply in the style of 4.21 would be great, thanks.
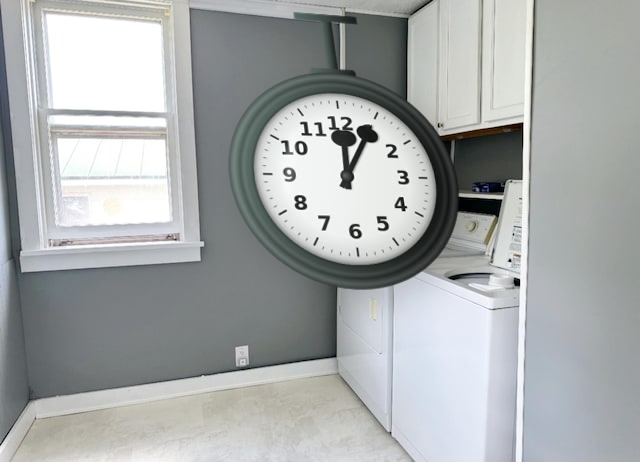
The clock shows 12.05
